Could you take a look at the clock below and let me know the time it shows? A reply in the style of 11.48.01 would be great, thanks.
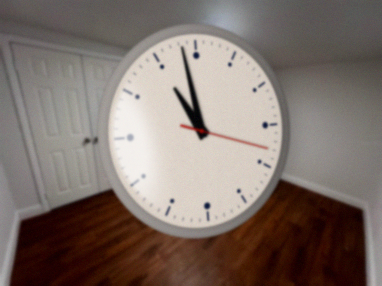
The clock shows 10.58.18
